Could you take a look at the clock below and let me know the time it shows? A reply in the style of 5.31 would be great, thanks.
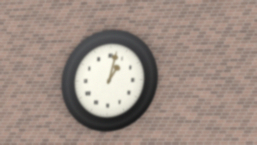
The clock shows 1.02
